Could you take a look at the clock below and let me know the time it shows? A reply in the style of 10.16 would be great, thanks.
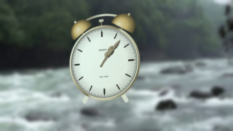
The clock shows 1.07
